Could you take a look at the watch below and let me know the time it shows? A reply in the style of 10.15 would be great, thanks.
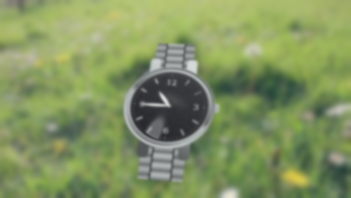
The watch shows 10.45
